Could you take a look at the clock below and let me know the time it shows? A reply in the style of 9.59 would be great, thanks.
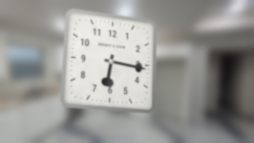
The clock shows 6.16
